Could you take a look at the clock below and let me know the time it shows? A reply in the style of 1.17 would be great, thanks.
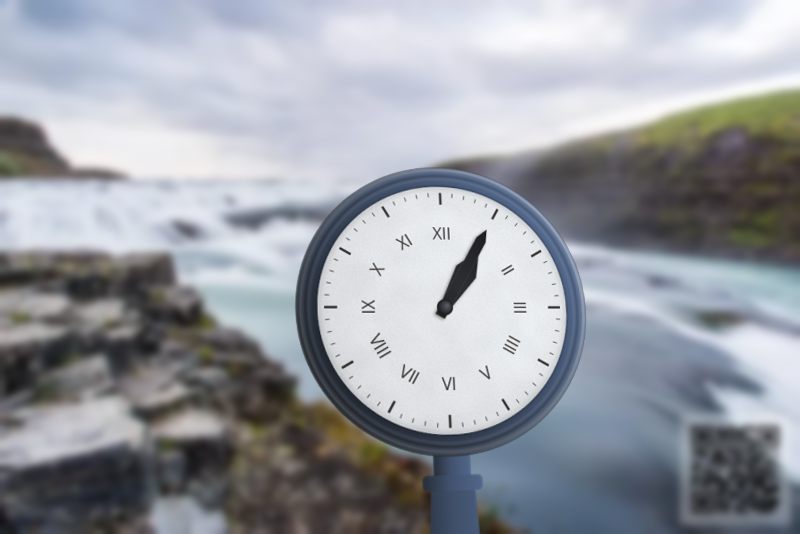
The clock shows 1.05
